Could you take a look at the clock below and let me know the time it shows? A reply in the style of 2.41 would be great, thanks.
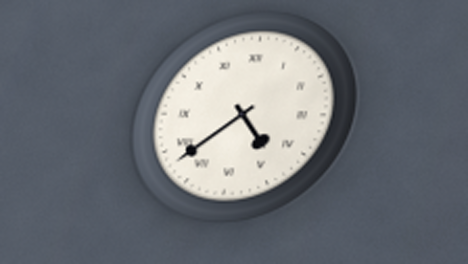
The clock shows 4.38
